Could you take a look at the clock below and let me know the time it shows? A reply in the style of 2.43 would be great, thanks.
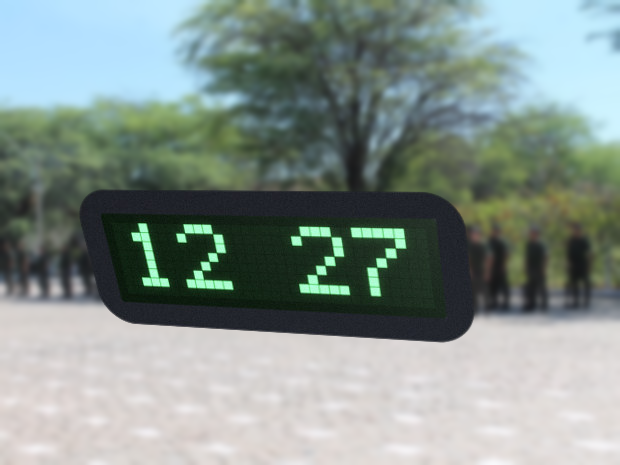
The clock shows 12.27
